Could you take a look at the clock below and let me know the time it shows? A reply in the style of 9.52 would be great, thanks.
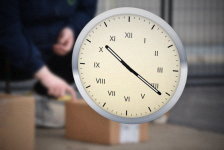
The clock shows 10.21
